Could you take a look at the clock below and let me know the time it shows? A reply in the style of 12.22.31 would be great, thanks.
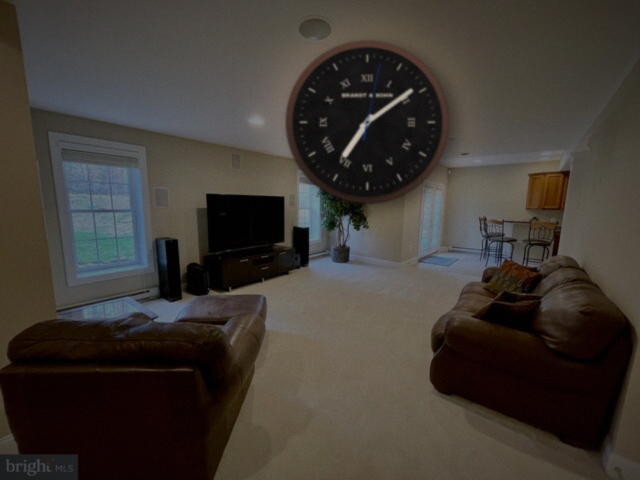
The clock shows 7.09.02
